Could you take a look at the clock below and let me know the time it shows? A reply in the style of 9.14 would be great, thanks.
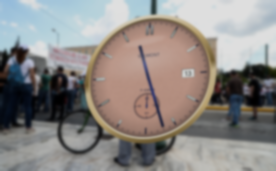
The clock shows 11.27
